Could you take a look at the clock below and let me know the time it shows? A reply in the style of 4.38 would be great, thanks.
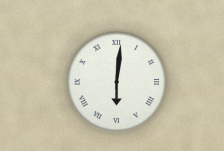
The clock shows 6.01
